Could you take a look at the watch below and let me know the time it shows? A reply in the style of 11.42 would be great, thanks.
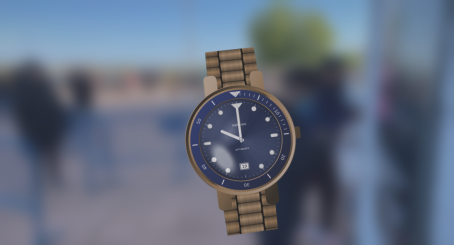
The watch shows 10.00
